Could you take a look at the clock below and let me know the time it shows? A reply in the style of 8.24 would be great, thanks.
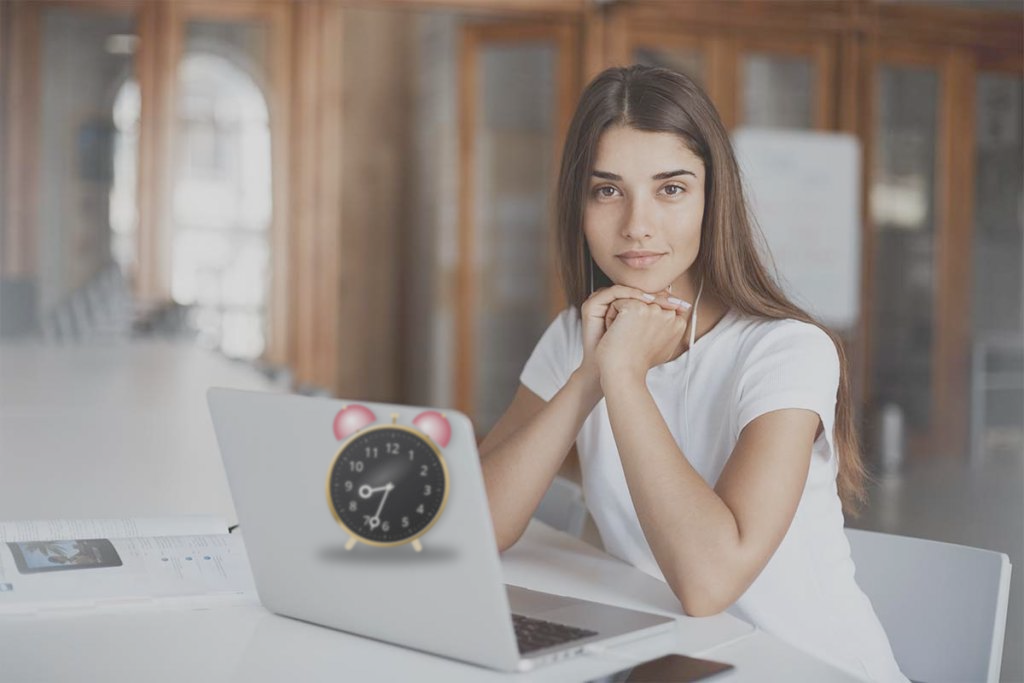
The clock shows 8.33
